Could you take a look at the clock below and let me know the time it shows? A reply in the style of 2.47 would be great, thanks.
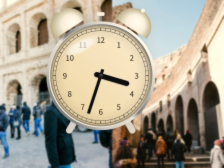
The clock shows 3.33
